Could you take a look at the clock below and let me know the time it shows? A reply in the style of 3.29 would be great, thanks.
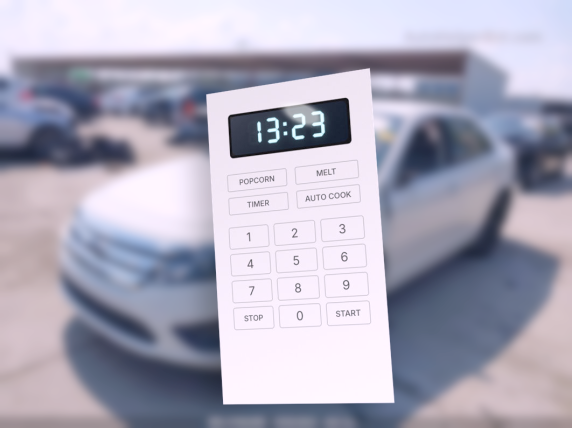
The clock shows 13.23
